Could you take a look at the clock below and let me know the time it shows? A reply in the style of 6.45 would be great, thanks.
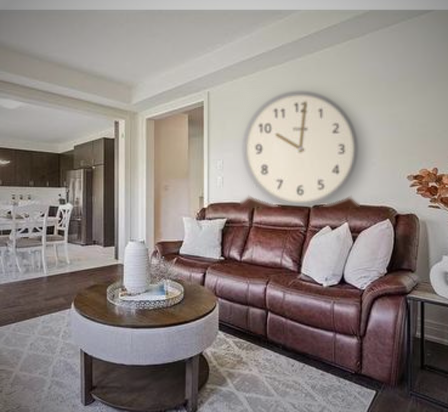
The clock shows 10.01
